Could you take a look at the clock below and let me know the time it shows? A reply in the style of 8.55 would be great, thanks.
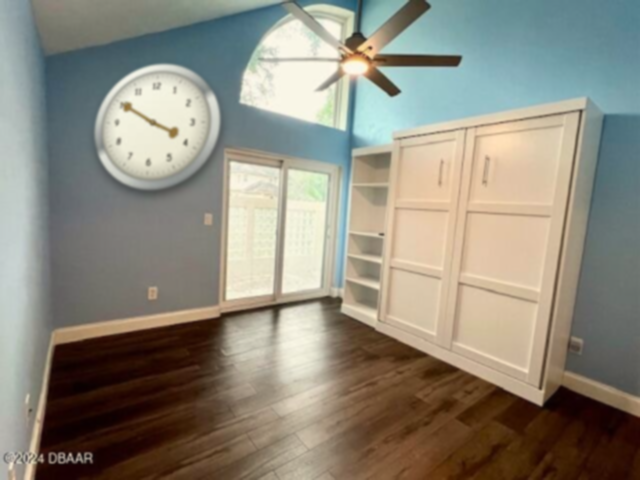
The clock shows 3.50
